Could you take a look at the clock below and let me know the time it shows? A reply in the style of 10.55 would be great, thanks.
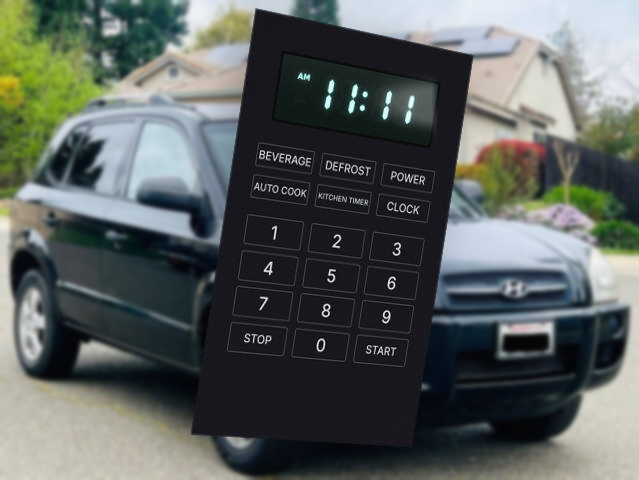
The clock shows 11.11
